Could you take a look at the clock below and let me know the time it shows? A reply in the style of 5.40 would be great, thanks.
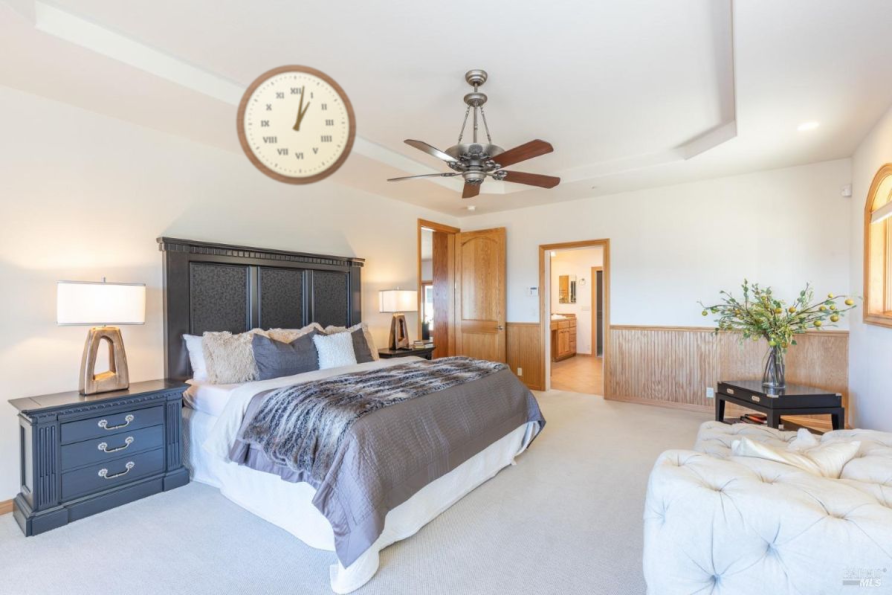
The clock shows 1.02
